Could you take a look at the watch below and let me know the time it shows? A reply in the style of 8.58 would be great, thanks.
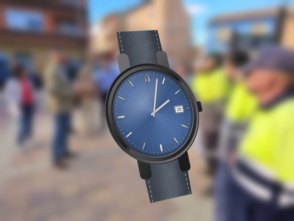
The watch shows 2.03
